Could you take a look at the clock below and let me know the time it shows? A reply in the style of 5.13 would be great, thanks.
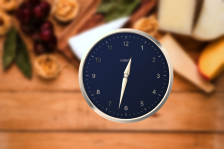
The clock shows 12.32
